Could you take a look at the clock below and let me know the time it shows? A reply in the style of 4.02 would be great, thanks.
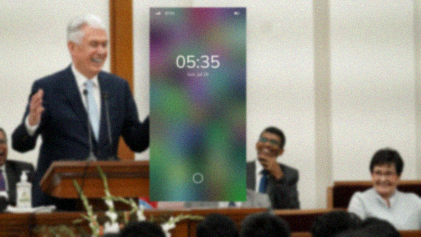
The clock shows 5.35
